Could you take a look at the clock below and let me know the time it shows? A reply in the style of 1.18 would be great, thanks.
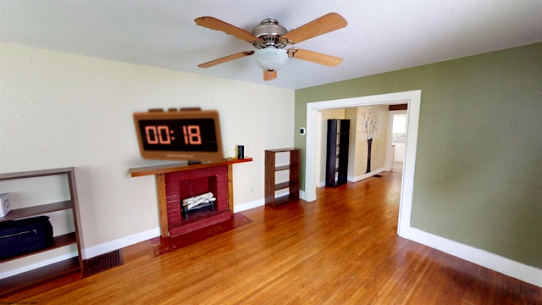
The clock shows 0.18
